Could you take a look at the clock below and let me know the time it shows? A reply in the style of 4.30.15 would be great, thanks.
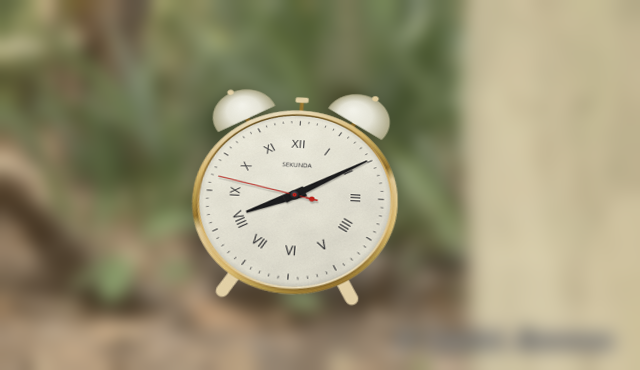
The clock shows 8.09.47
